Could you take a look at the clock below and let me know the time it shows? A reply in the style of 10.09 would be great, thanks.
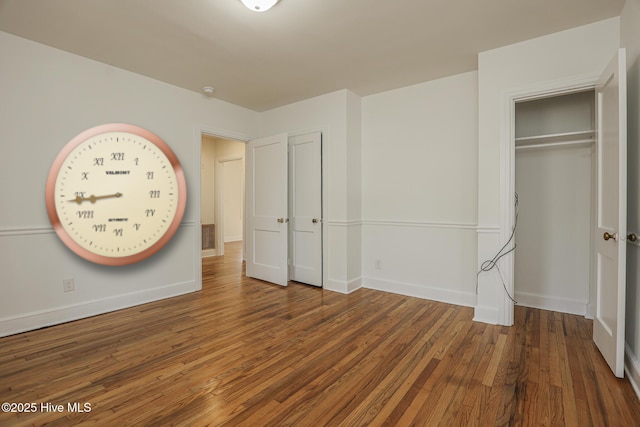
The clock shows 8.44
